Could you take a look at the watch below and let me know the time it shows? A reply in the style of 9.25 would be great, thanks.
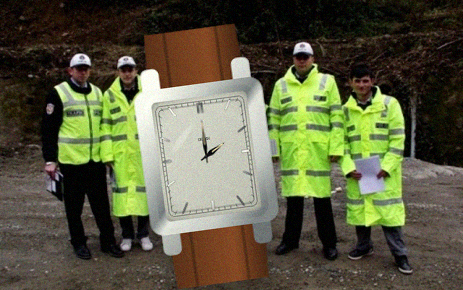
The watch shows 2.00
